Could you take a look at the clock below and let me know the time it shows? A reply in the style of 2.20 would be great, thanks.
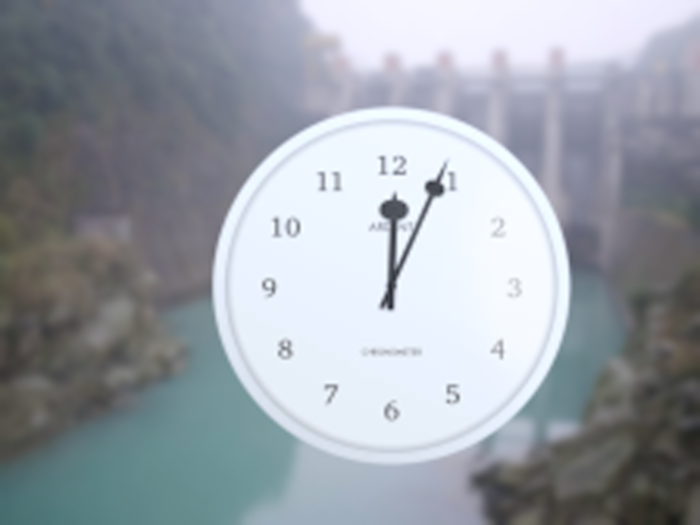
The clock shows 12.04
